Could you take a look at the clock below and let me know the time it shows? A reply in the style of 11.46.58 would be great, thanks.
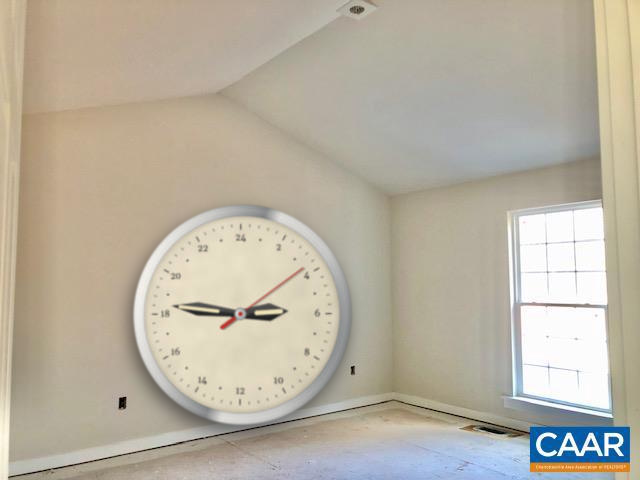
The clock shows 5.46.09
